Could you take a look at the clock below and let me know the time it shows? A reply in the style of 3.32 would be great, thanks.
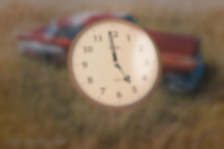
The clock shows 4.59
